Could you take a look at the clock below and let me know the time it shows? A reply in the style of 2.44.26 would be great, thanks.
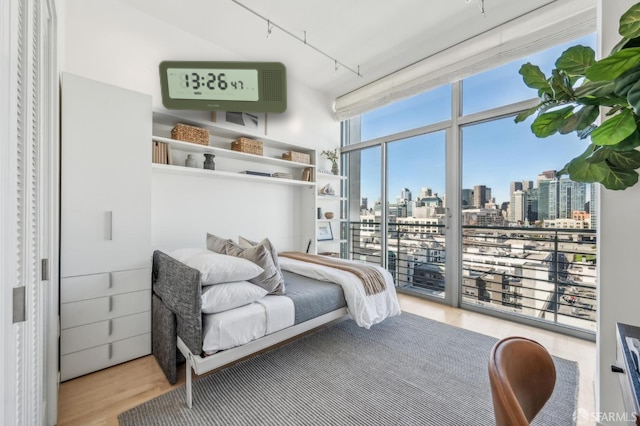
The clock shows 13.26.47
